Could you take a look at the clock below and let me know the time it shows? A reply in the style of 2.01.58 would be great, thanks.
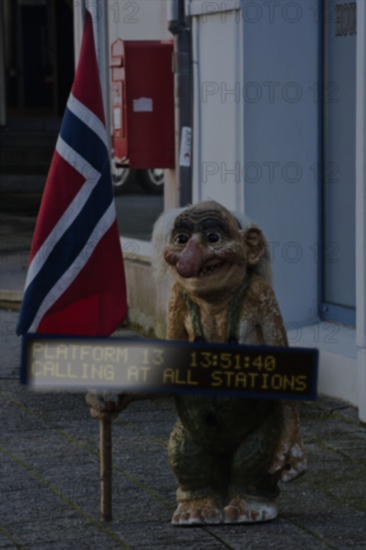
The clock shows 13.51.40
